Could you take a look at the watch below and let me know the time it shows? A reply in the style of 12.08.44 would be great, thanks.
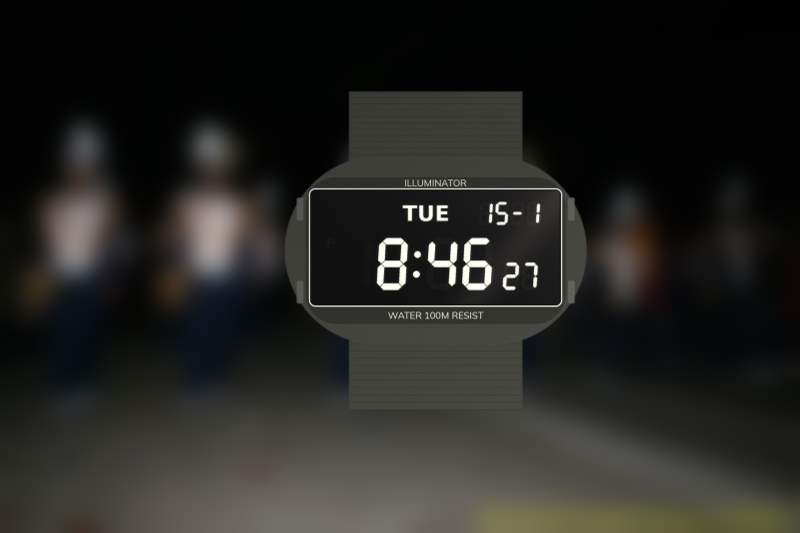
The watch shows 8.46.27
